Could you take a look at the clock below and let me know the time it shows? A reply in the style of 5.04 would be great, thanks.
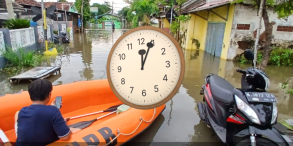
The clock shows 12.04
